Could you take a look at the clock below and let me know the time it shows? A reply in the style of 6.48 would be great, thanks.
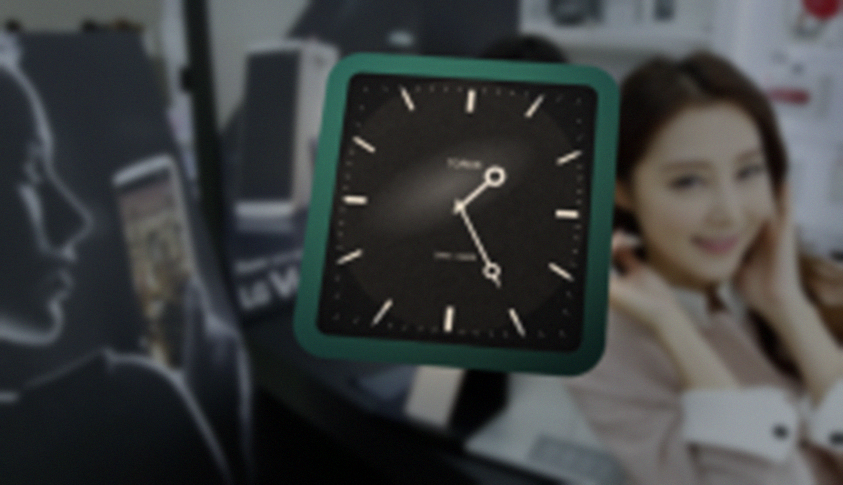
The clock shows 1.25
